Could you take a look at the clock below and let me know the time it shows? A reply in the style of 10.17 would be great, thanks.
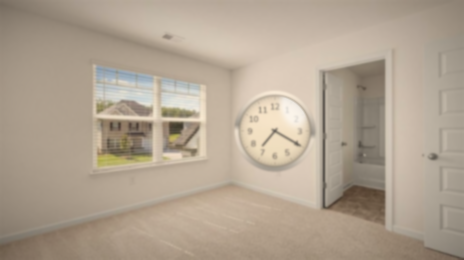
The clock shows 7.20
